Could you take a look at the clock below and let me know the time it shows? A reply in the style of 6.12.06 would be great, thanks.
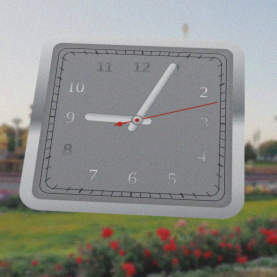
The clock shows 9.04.12
